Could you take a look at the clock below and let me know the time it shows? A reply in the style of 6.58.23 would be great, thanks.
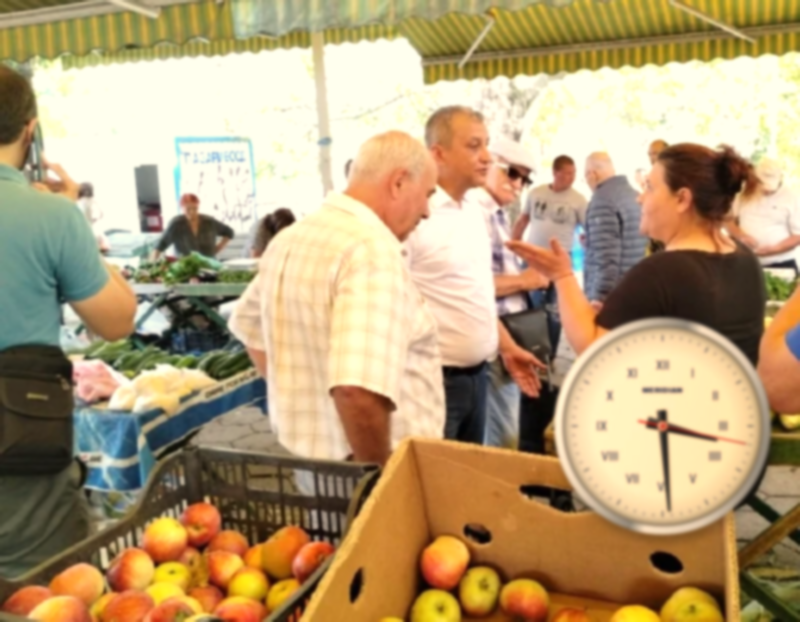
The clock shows 3.29.17
